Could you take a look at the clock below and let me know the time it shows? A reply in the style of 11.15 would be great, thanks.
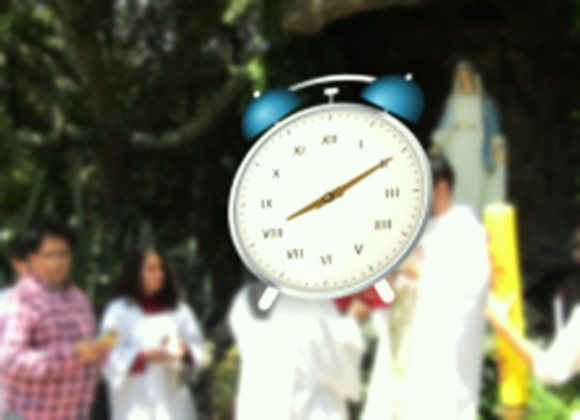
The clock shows 8.10
